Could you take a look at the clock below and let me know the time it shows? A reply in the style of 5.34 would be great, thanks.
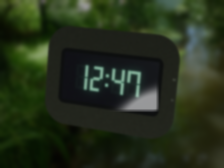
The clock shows 12.47
